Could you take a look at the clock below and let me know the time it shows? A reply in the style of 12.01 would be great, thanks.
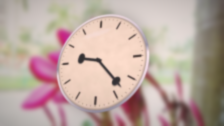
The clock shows 9.23
